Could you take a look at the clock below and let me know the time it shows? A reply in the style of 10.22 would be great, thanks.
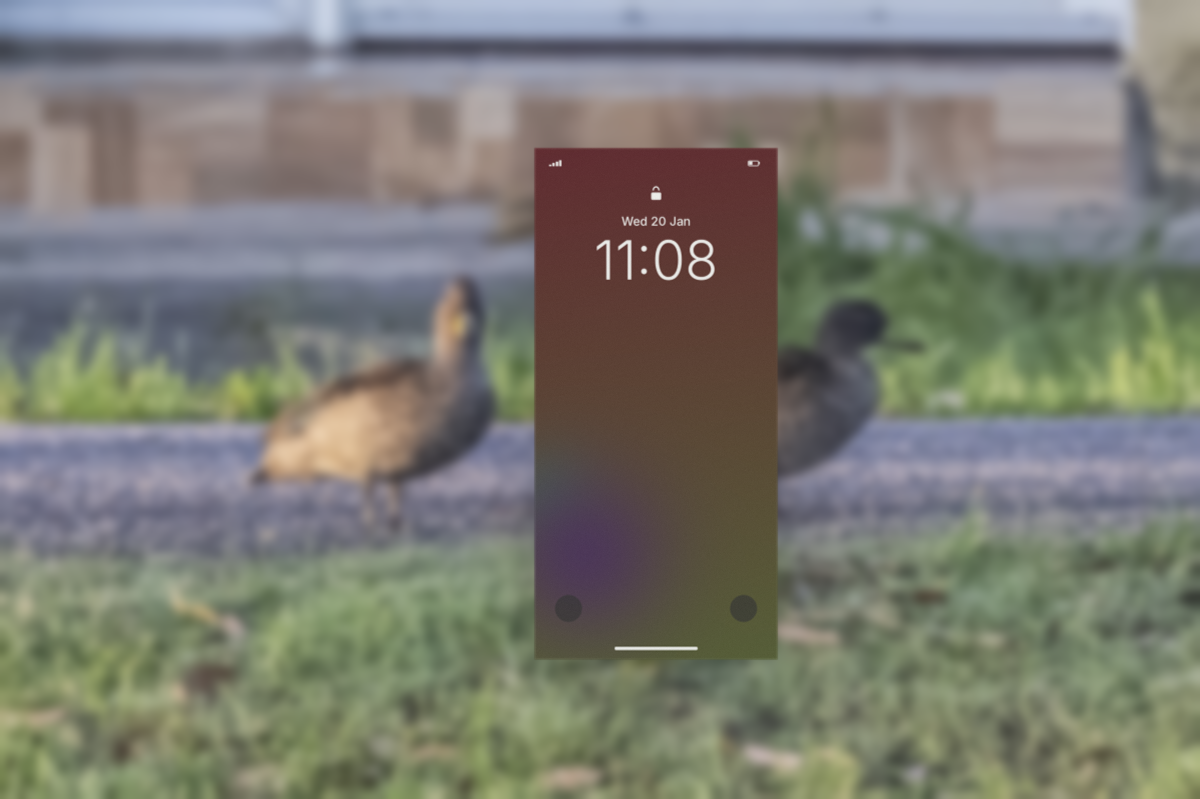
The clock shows 11.08
